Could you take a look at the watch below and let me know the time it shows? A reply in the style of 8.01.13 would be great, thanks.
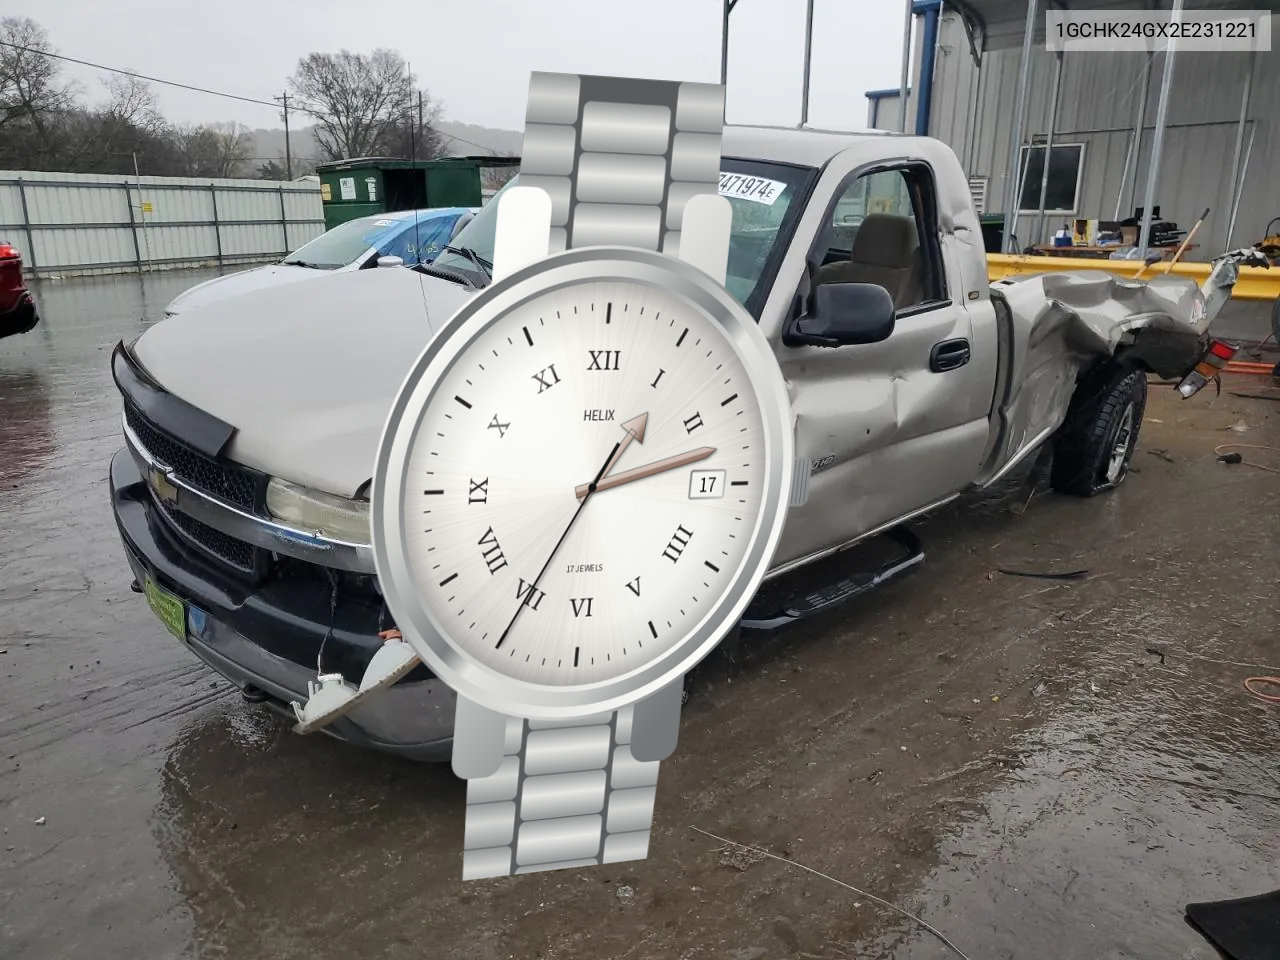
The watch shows 1.12.35
